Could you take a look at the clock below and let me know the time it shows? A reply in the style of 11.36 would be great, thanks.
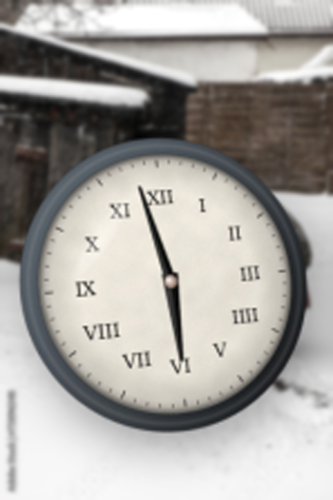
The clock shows 5.58
